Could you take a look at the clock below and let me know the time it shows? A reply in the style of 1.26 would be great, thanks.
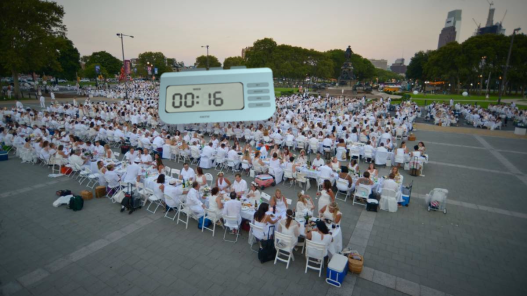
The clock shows 0.16
